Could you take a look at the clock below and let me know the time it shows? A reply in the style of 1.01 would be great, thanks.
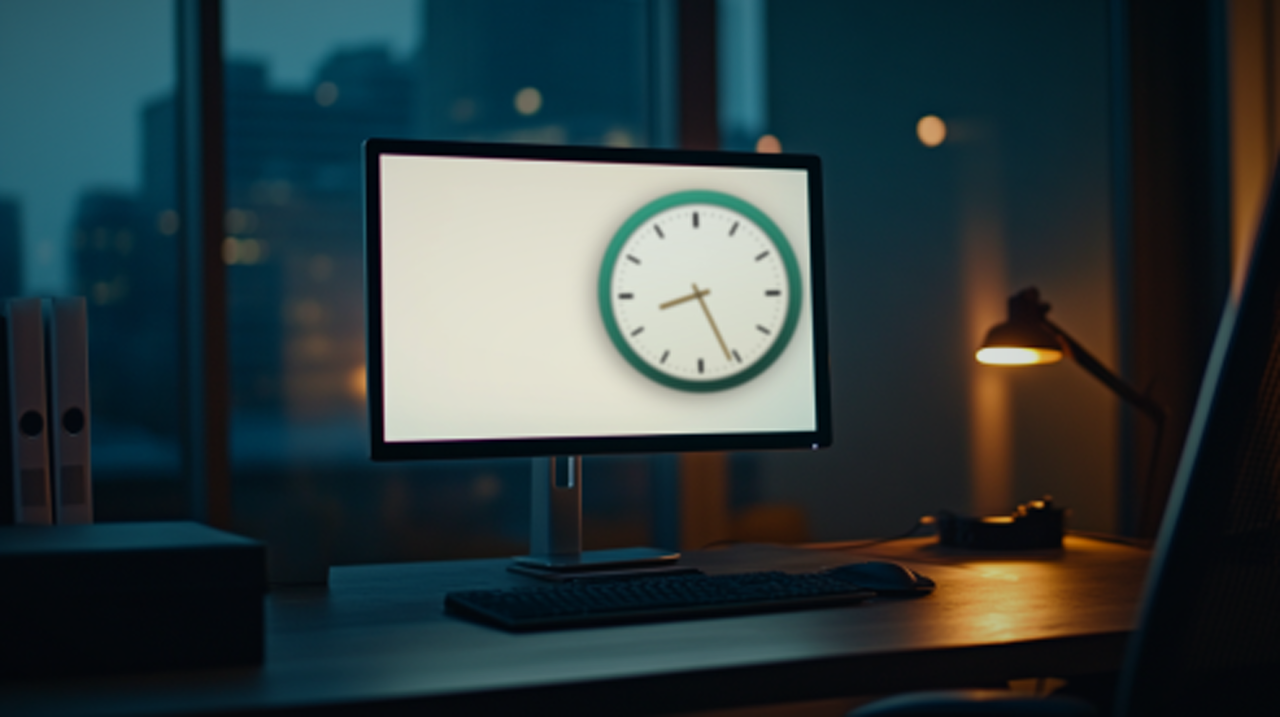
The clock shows 8.26
